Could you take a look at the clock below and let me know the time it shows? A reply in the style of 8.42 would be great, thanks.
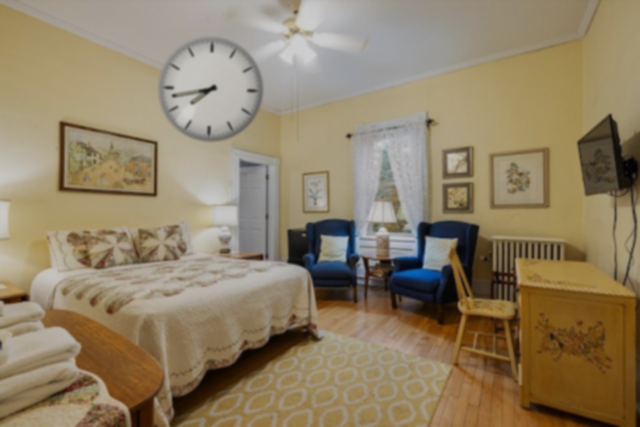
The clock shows 7.43
